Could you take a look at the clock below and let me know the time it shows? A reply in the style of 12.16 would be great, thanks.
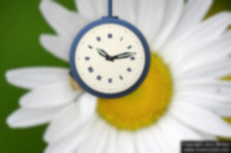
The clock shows 10.13
